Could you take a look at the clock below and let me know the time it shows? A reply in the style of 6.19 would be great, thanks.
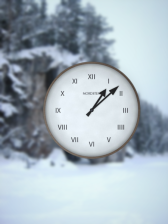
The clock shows 1.08
